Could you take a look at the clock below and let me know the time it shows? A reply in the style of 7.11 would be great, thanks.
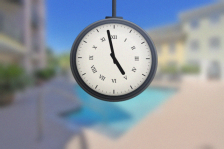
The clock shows 4.58
